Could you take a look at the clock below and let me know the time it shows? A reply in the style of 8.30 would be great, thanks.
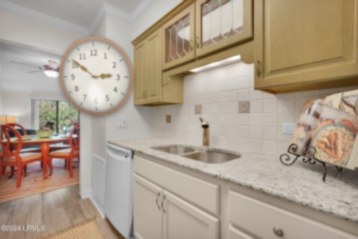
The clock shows 2.51
